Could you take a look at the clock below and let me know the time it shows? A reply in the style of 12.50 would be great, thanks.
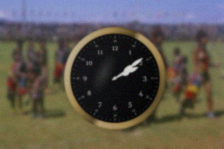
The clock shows 2.09
